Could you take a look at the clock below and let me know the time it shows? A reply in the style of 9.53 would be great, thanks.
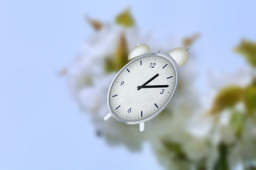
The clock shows 1.13
